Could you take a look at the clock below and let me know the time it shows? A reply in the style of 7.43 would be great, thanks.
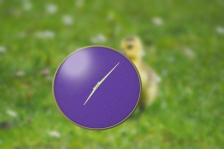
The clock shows 7.07
